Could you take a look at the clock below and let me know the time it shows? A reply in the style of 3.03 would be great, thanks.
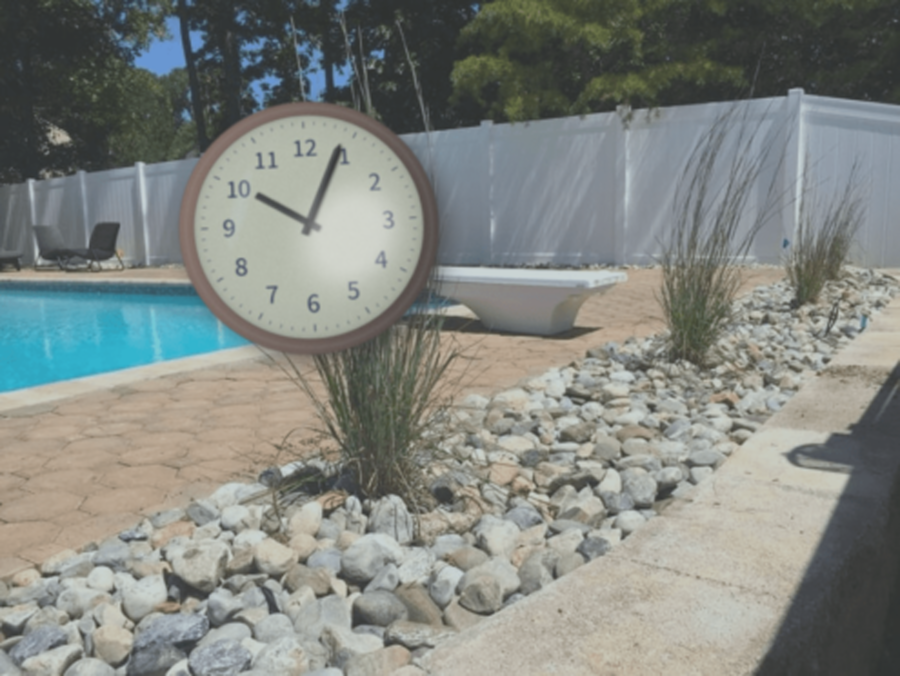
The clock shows 10.04
